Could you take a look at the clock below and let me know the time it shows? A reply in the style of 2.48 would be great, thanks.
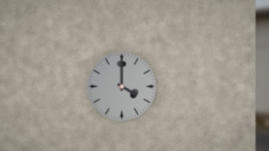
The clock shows 4.00
